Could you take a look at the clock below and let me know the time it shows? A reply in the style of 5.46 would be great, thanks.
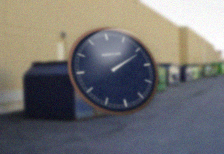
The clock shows 2.11
